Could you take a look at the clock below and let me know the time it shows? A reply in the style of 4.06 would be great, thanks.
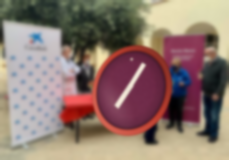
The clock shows 7.05
